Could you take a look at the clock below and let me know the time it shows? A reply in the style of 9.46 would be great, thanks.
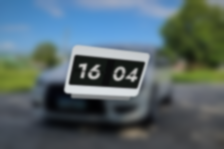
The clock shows 16.04
